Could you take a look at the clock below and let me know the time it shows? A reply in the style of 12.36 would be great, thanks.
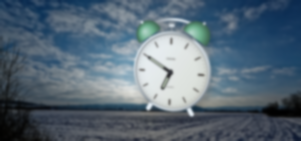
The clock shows 6.50
